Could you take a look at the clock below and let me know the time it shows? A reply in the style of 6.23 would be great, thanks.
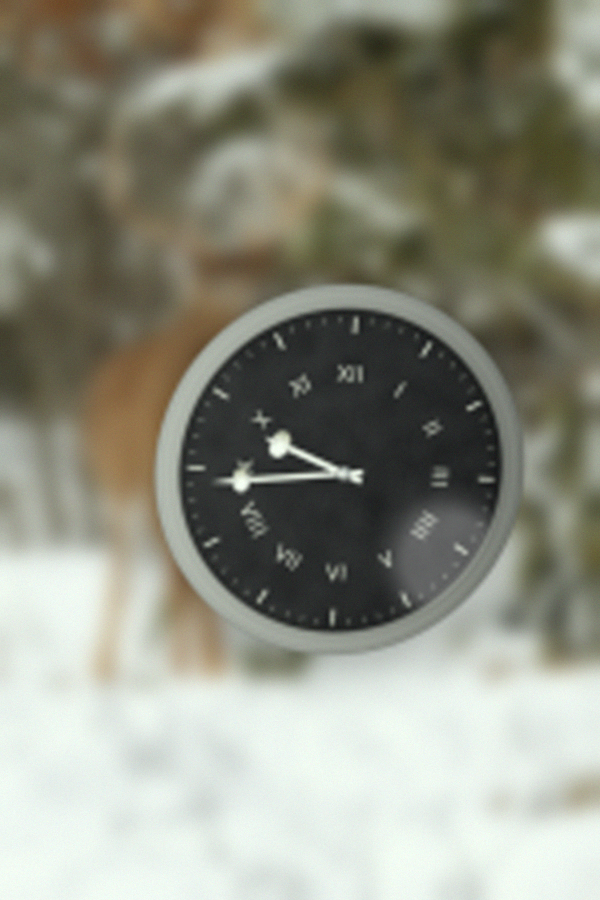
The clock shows 9.44
